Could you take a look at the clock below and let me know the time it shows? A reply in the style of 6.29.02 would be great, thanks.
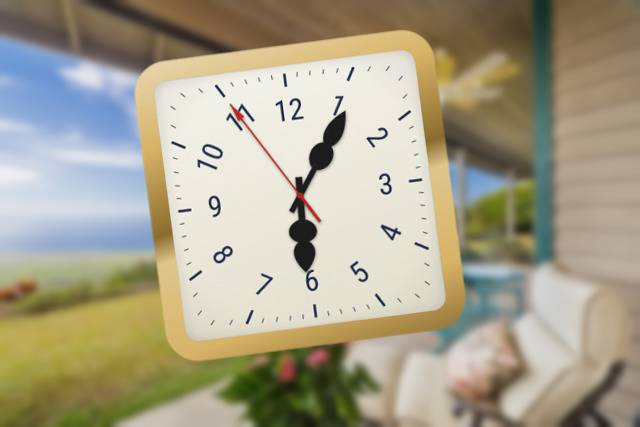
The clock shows 6.05.55
